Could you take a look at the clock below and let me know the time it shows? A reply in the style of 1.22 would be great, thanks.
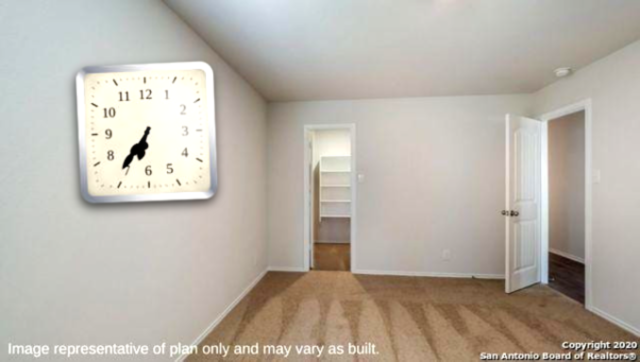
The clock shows 6.36
